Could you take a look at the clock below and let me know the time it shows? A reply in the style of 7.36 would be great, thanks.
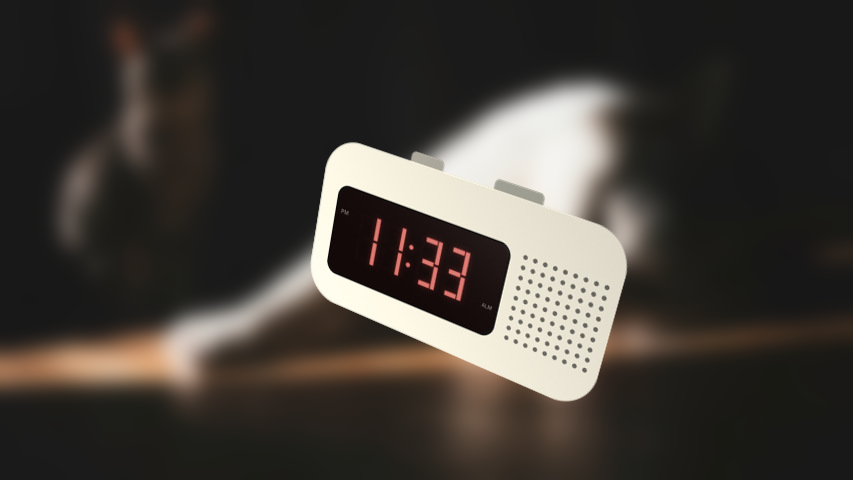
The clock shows 11.33
